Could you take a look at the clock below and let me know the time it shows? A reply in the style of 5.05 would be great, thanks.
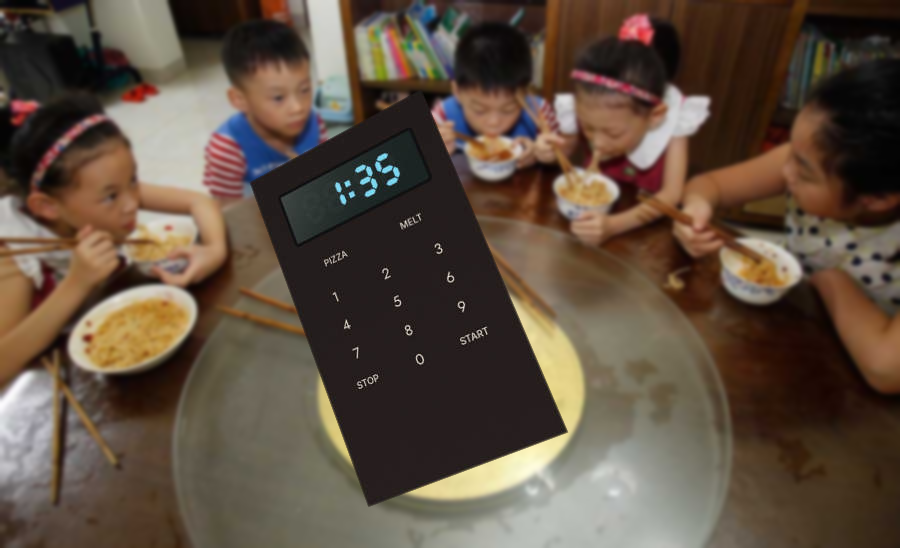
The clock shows 1.35
